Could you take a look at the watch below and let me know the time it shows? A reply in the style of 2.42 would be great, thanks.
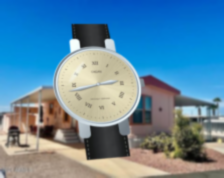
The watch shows 2.43
